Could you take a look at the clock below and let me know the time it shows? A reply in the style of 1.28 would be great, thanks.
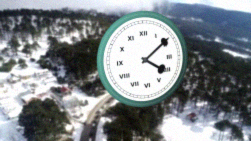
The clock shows 4.09
